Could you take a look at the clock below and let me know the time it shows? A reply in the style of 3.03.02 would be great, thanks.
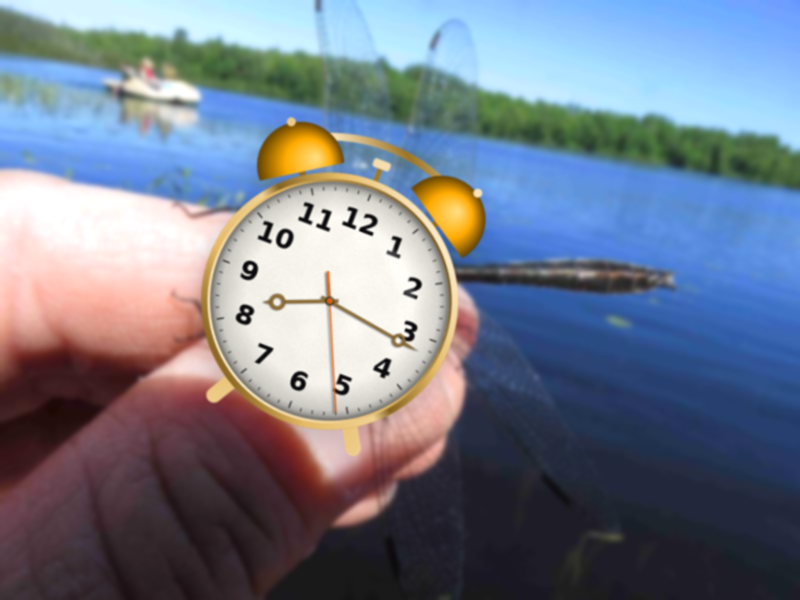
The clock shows 8.16.26
